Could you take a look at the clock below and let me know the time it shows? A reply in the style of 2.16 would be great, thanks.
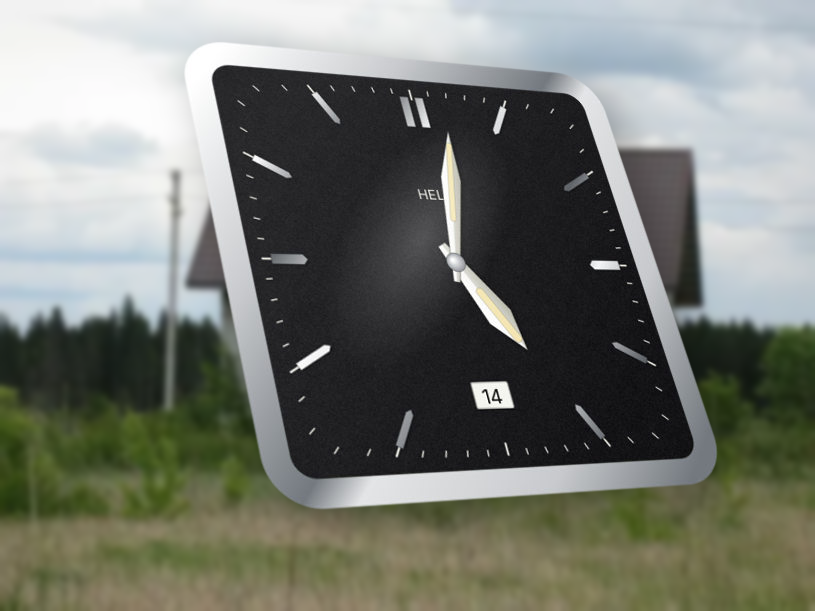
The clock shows 5.02
